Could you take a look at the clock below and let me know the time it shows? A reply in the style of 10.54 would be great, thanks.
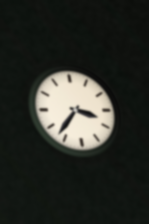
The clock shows 3.37
